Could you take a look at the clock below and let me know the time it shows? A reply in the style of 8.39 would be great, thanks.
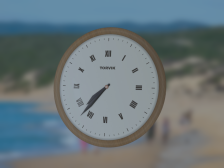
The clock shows 7.37
